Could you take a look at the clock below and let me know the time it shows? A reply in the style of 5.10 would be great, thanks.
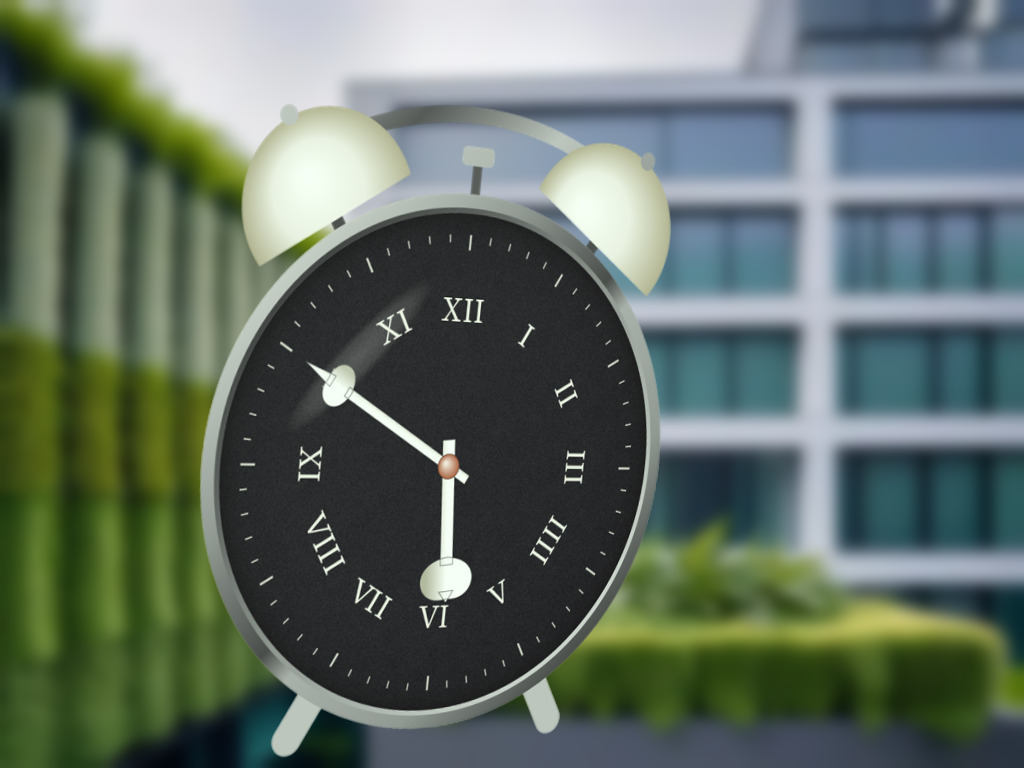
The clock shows 5.50
